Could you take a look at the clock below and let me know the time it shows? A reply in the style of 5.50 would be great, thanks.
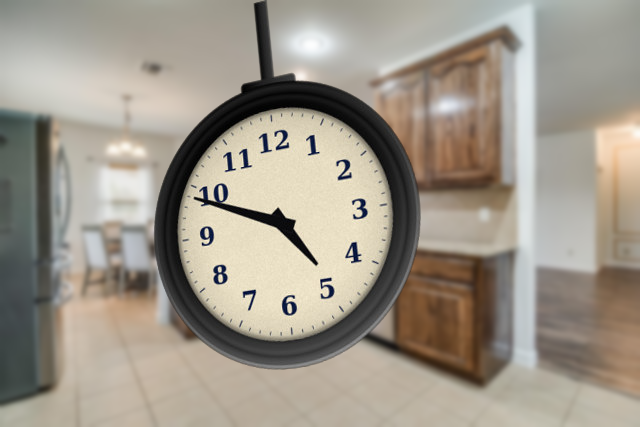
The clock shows 4.49
